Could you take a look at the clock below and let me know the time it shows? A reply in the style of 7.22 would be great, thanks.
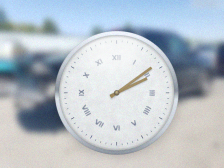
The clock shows 2.09
